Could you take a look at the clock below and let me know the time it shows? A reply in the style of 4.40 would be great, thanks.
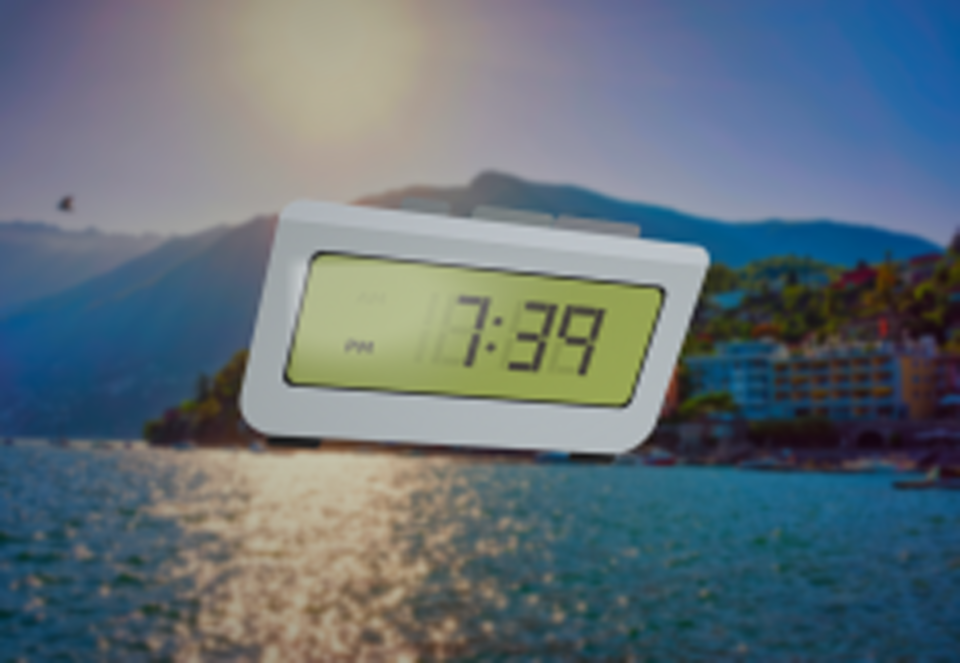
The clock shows 7.39
